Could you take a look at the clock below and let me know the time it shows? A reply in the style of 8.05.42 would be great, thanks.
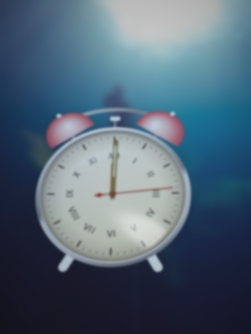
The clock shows 12.00.14
